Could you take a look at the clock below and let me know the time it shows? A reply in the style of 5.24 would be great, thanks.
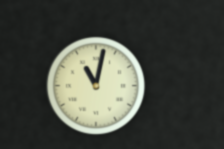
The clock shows 11.02
